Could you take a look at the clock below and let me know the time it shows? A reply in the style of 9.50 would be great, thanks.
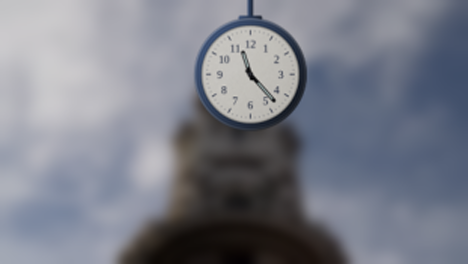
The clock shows 11.23
